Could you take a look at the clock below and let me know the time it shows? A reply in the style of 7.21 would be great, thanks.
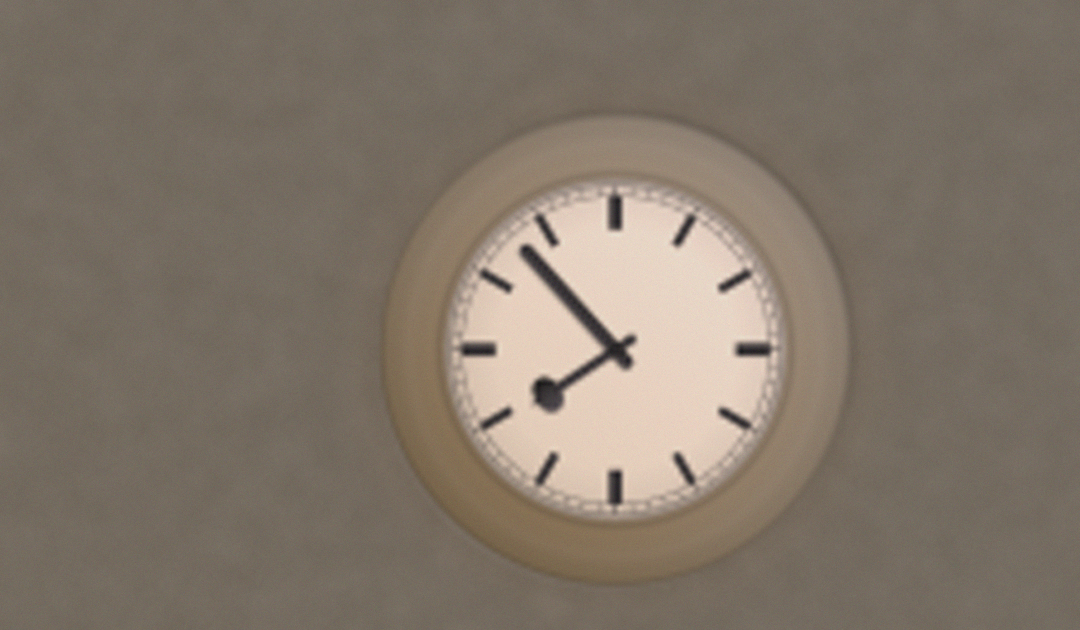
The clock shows 7.53
